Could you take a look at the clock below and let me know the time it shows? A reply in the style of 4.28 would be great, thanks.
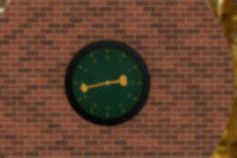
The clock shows 2.43
